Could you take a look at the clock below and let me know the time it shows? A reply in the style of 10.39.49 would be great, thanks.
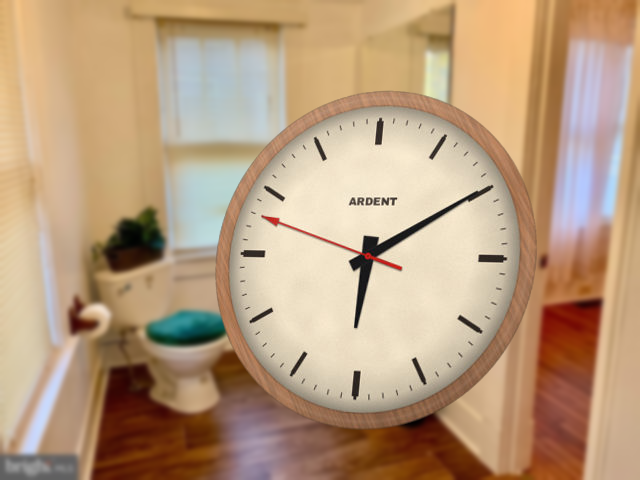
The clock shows 6.09.48
